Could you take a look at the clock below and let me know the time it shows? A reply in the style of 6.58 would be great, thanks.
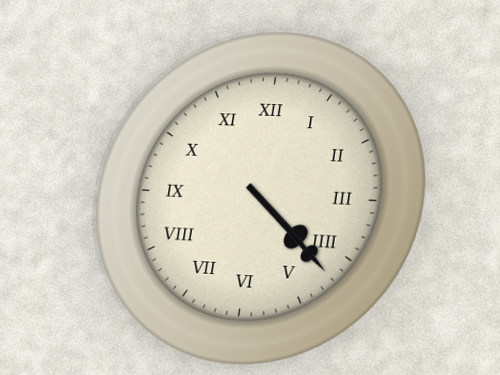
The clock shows 4.22
